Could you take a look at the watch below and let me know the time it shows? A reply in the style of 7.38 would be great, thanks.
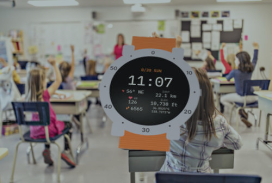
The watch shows 11.07
